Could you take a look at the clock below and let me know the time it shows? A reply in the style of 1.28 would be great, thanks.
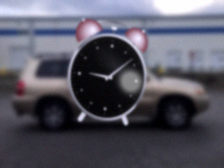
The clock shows 9.08
